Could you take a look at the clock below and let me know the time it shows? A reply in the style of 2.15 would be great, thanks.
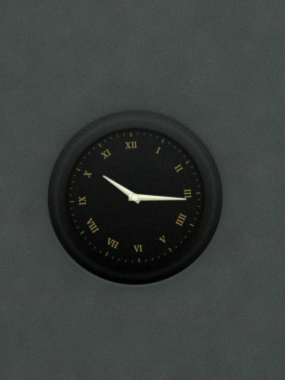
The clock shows 10.16
